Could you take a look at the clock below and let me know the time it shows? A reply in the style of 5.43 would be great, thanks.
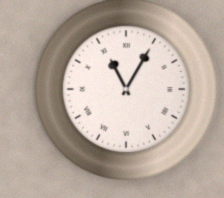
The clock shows 11.05
